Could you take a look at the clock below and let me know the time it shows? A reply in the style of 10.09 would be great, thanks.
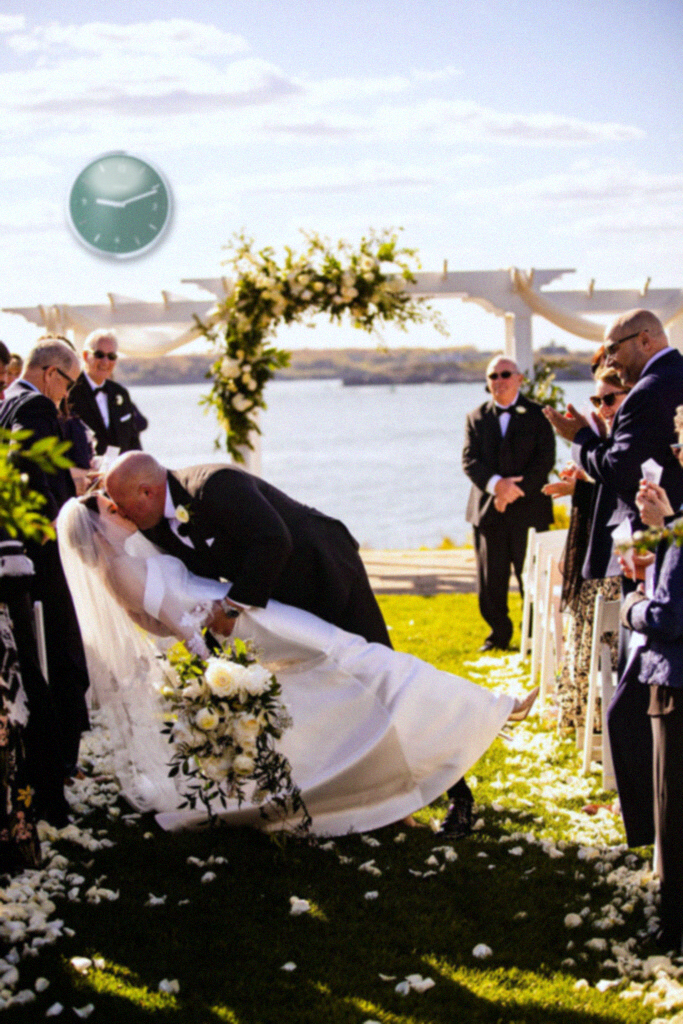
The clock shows 9.11
